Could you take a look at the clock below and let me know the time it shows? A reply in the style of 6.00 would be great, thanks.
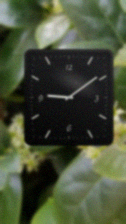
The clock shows 9.09
